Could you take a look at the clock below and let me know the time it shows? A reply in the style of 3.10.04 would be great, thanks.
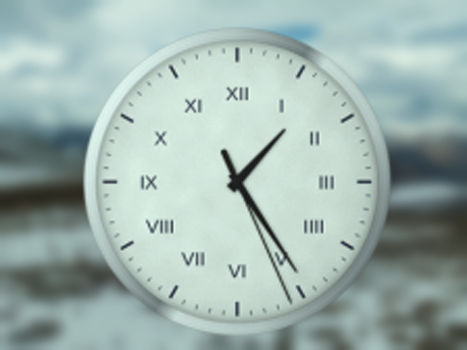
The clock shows 1.24.26
